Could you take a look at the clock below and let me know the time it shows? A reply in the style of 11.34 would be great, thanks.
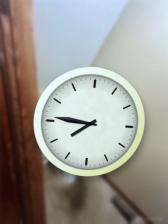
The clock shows 7.46
